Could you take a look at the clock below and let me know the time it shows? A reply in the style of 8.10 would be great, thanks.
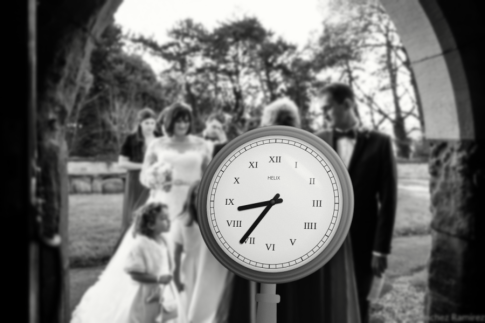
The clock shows 8.36
